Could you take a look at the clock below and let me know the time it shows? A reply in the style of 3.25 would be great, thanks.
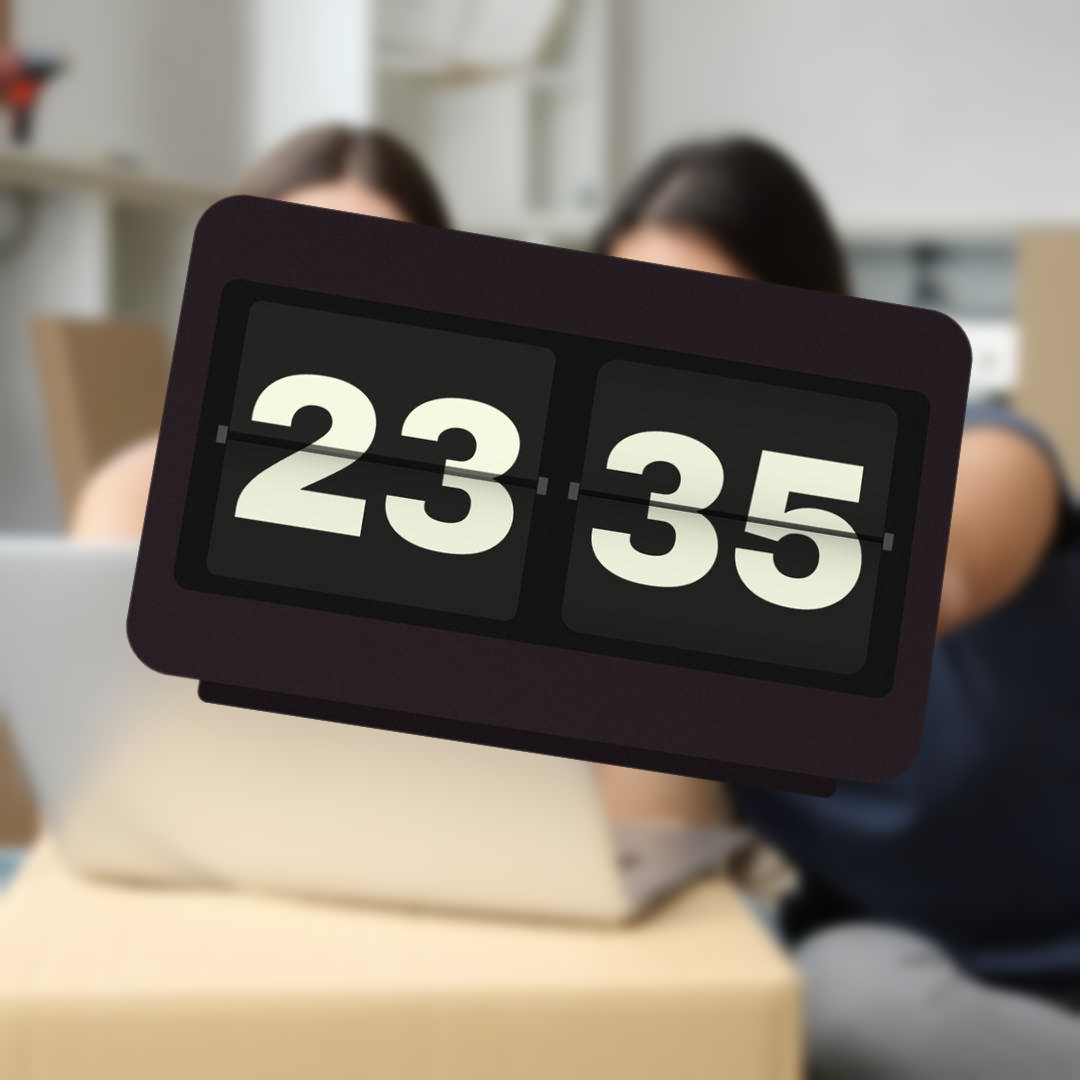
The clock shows 23.35
